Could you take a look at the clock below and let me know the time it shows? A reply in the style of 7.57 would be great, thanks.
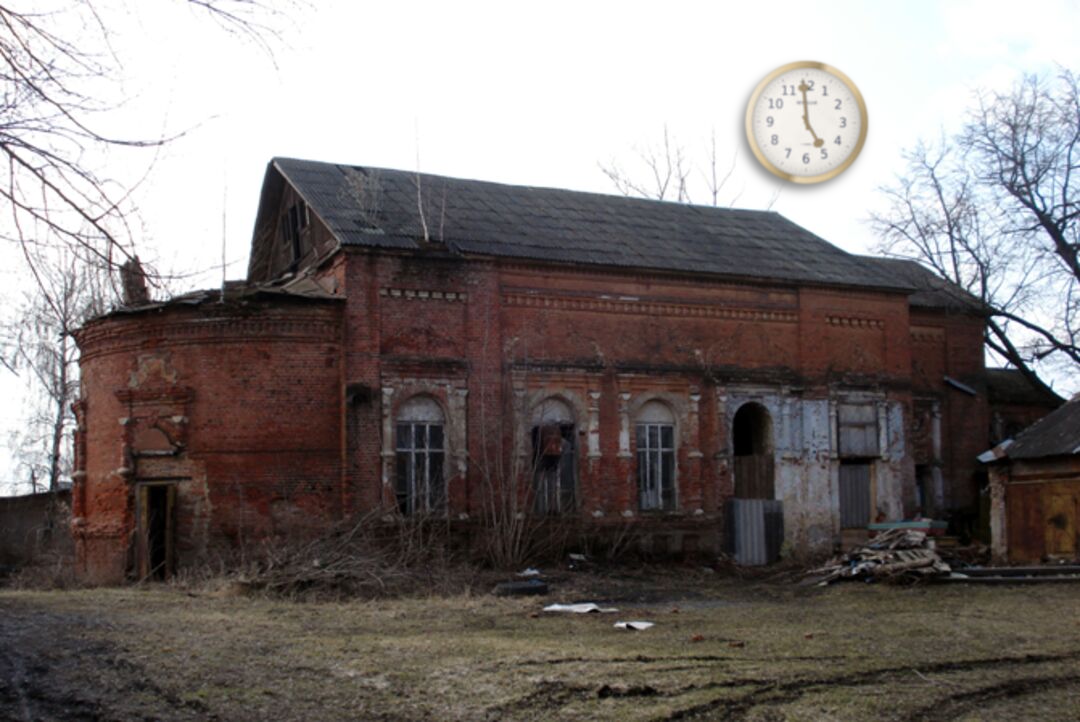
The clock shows 4.59
